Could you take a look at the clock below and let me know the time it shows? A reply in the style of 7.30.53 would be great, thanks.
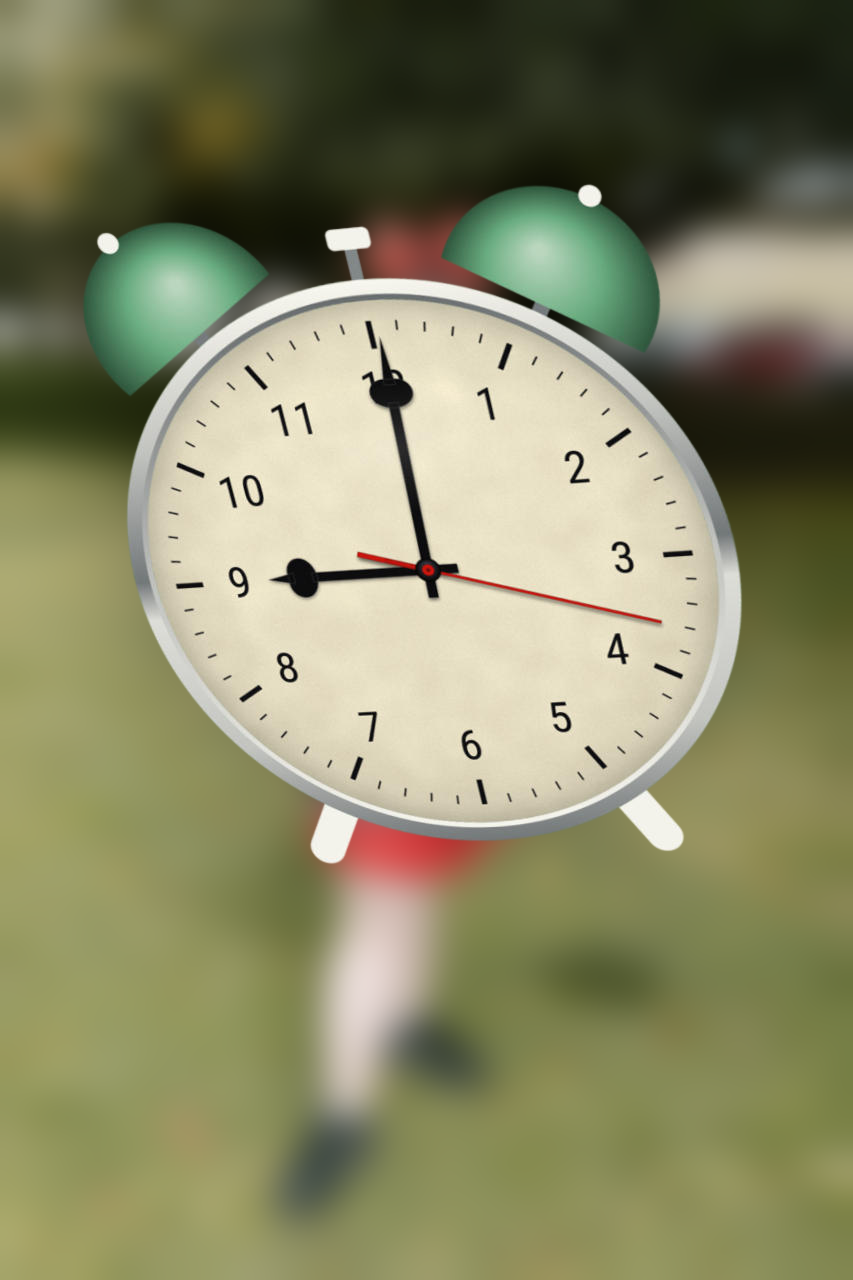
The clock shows 9.00.18
